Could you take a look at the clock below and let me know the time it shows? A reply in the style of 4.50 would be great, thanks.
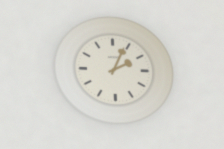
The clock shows 2.04
